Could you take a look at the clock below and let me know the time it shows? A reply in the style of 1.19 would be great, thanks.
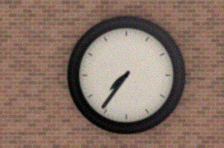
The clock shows 7.36
